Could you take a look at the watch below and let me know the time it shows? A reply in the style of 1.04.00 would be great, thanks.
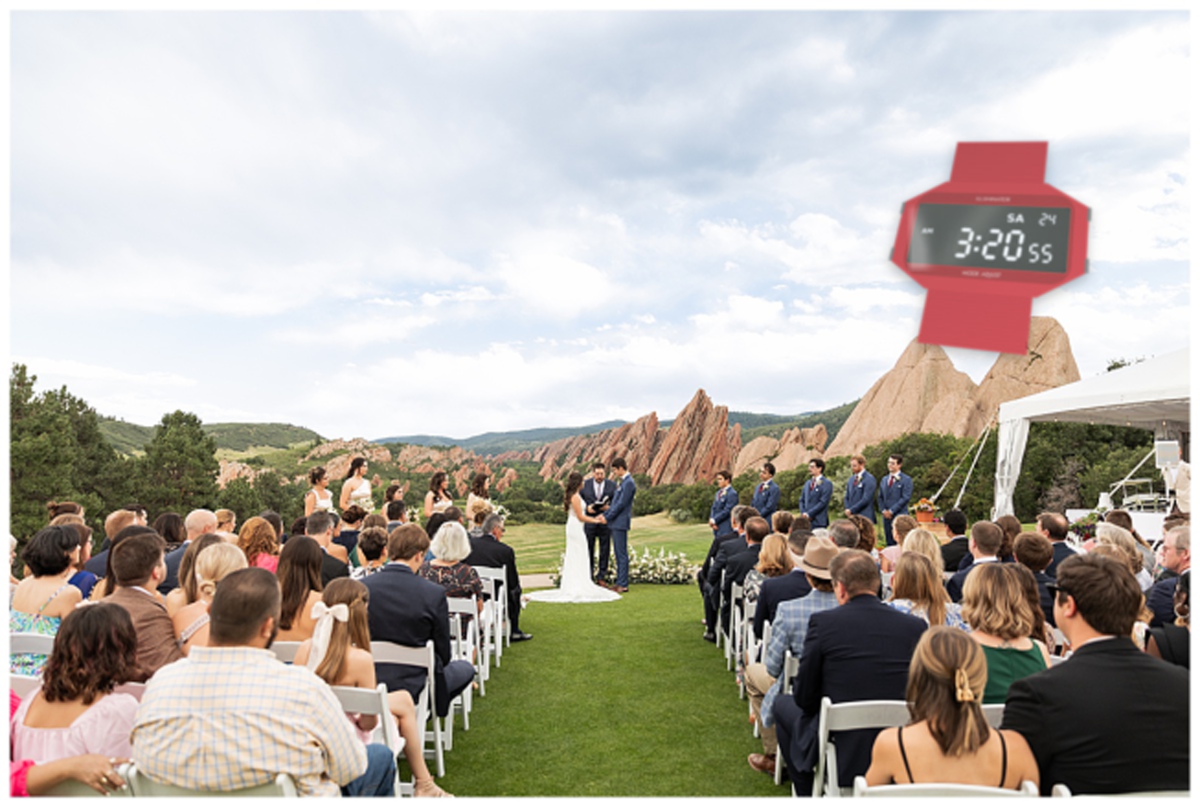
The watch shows 3.20.55
